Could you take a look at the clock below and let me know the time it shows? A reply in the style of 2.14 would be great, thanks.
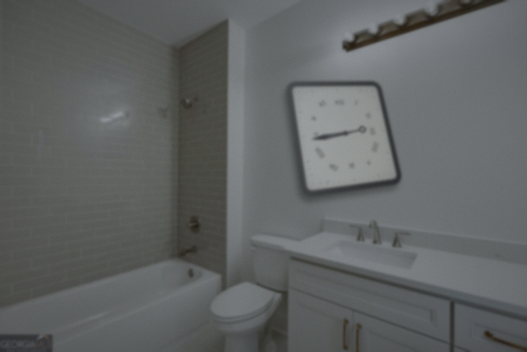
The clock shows 2.44
